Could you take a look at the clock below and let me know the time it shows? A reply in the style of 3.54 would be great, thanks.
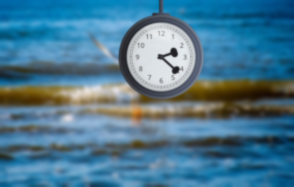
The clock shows 2.22
